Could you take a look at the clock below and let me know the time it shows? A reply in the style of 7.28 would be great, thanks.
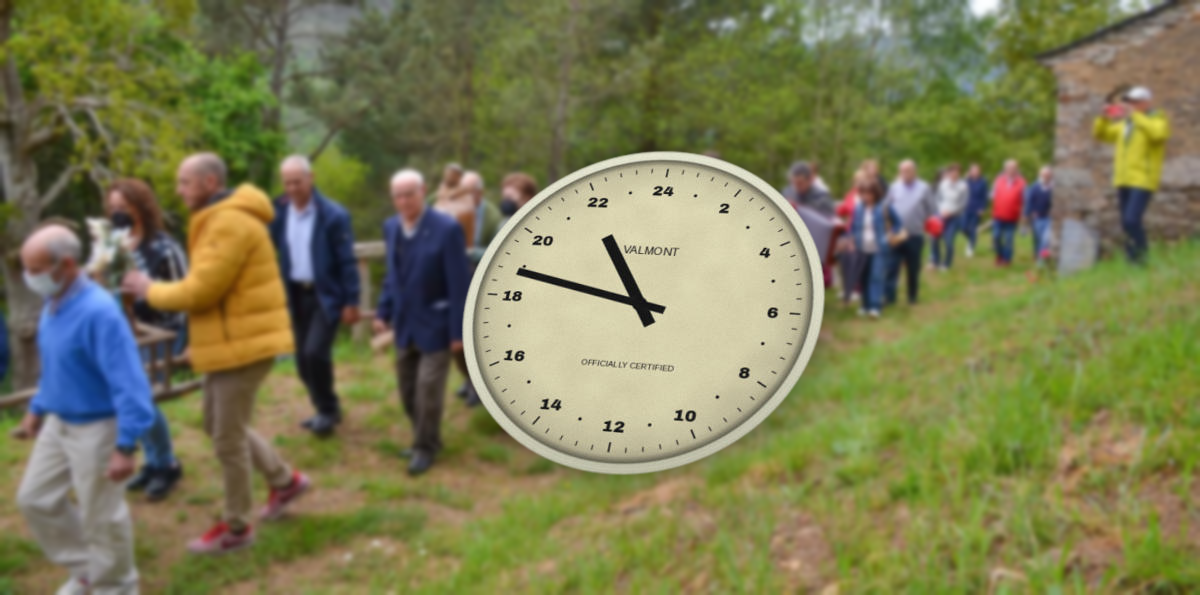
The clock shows 21.47
